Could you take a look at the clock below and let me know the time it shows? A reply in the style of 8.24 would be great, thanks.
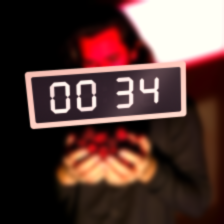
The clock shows 0.34
